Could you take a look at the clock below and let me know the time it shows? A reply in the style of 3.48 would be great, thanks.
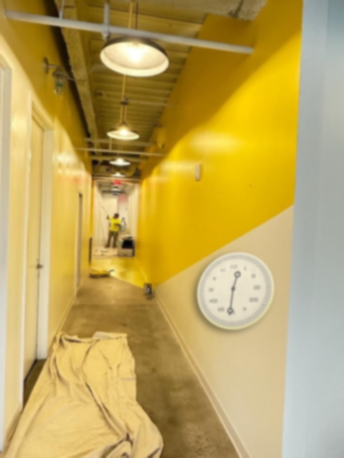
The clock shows 12.31
